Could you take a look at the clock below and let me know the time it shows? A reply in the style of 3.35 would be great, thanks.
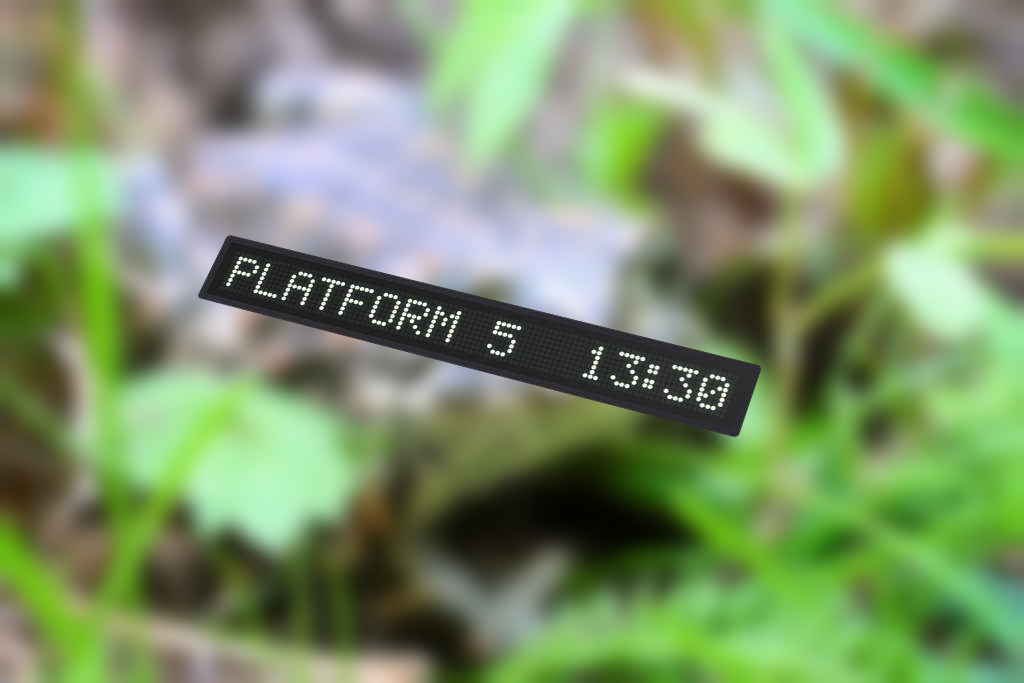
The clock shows 13.30
